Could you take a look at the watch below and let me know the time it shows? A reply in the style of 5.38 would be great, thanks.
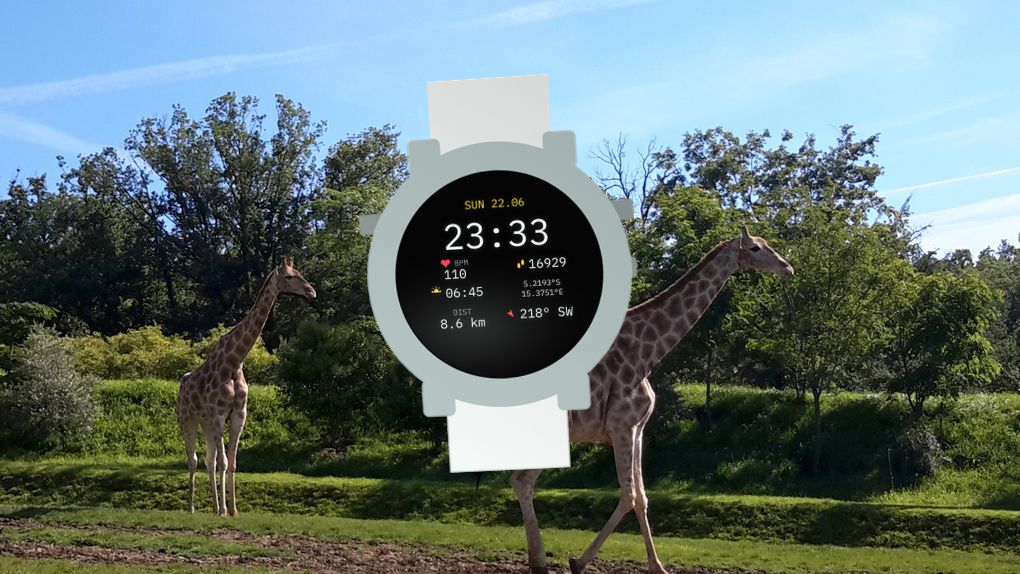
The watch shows 23.33
